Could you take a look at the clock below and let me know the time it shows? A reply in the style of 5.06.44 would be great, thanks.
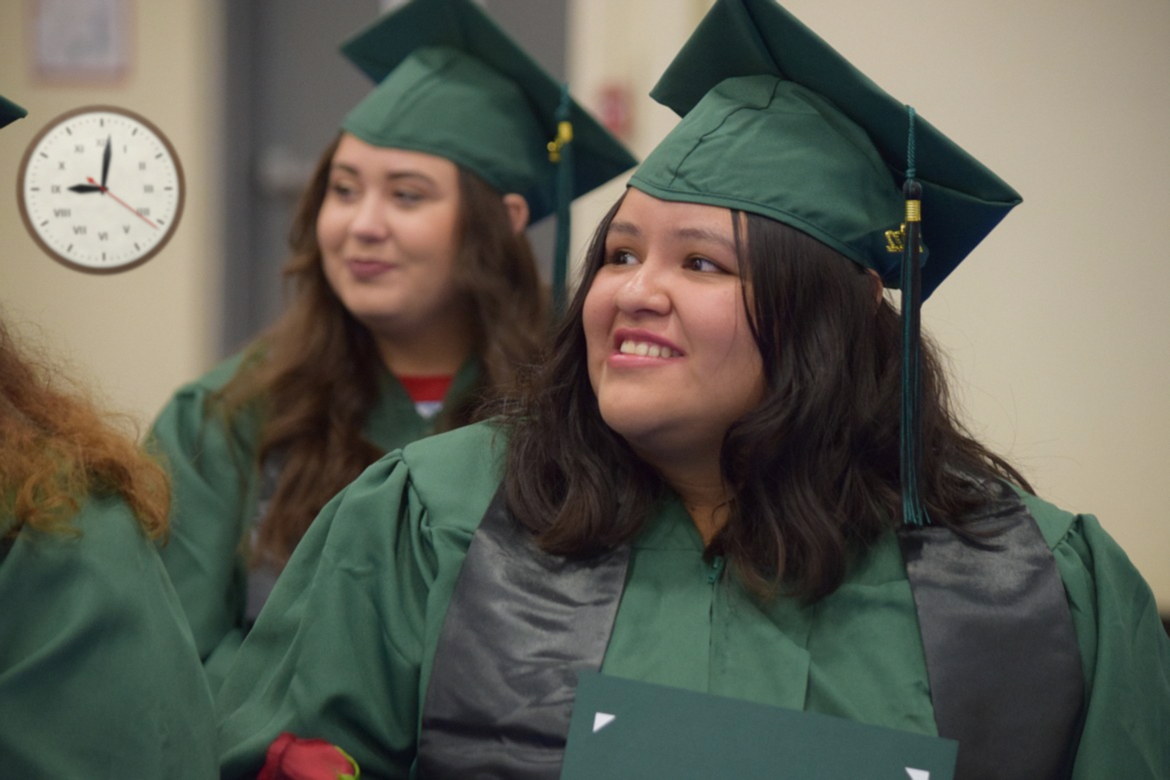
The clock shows 9.01.21
